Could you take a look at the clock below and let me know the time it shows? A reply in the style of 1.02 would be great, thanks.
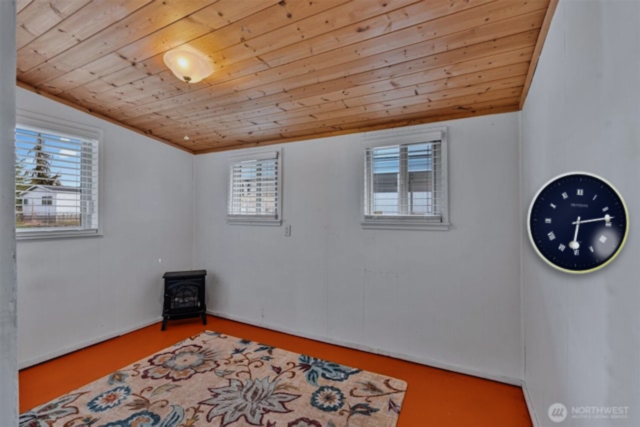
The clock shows 6.13
